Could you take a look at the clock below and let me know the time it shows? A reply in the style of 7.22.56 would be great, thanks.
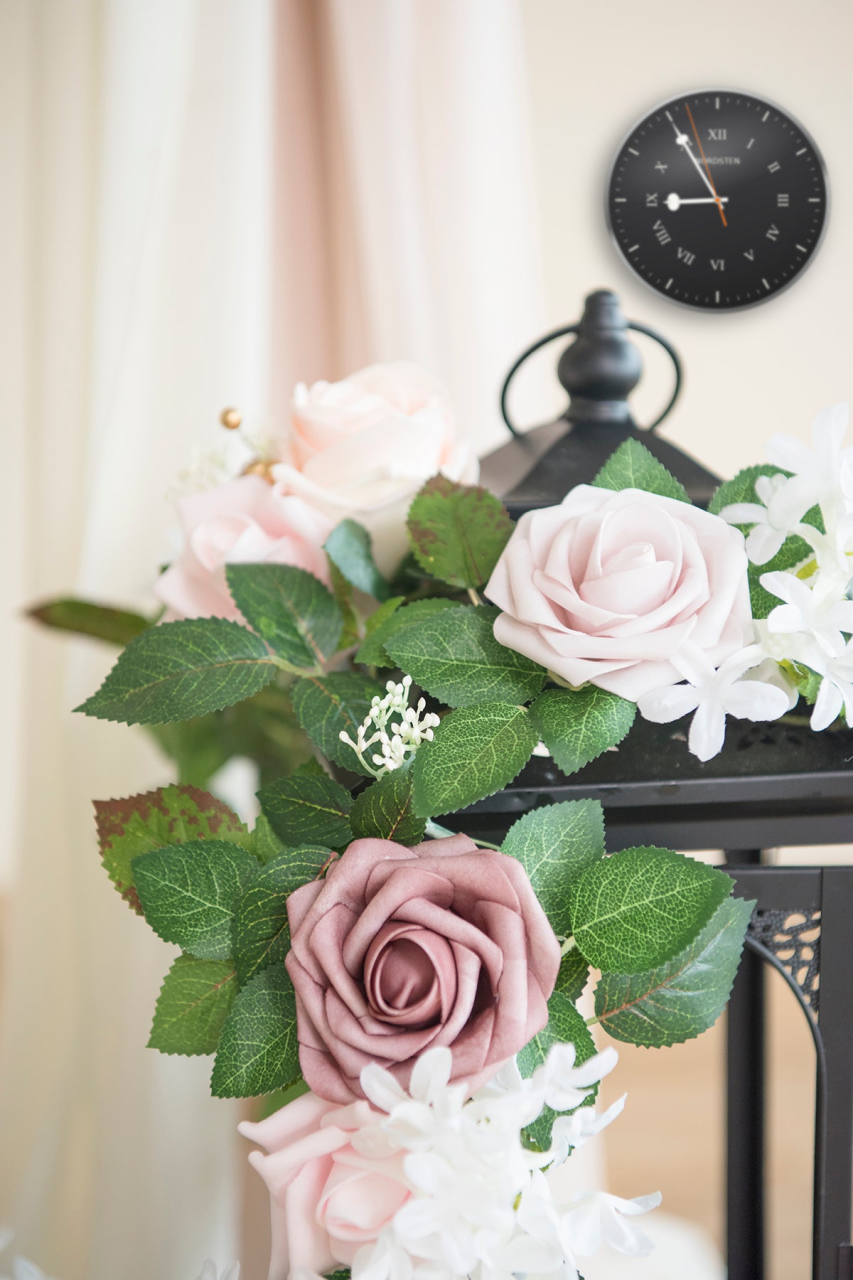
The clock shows 8.54.57
